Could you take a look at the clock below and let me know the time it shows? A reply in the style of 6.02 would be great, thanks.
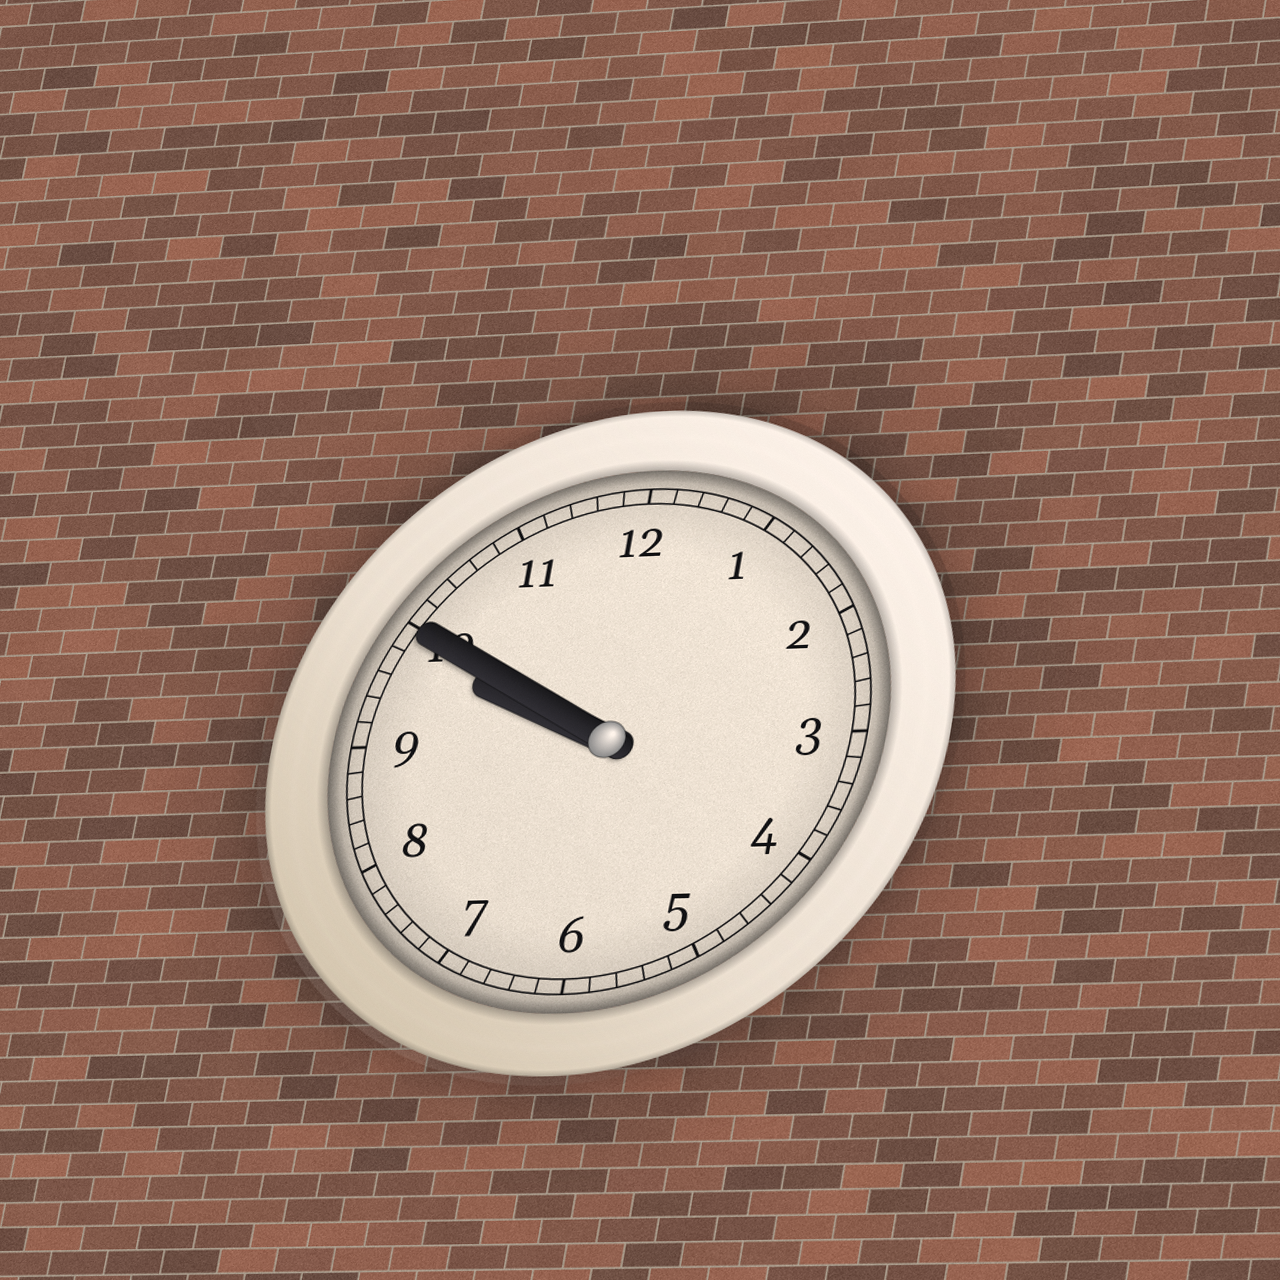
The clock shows 9.50
